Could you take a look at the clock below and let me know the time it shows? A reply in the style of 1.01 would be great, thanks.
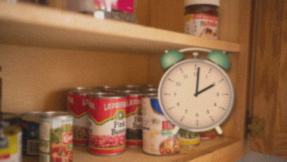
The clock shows 2.01
